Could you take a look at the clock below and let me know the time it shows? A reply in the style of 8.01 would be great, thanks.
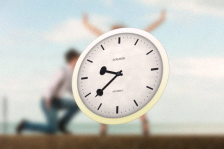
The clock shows 9.38
